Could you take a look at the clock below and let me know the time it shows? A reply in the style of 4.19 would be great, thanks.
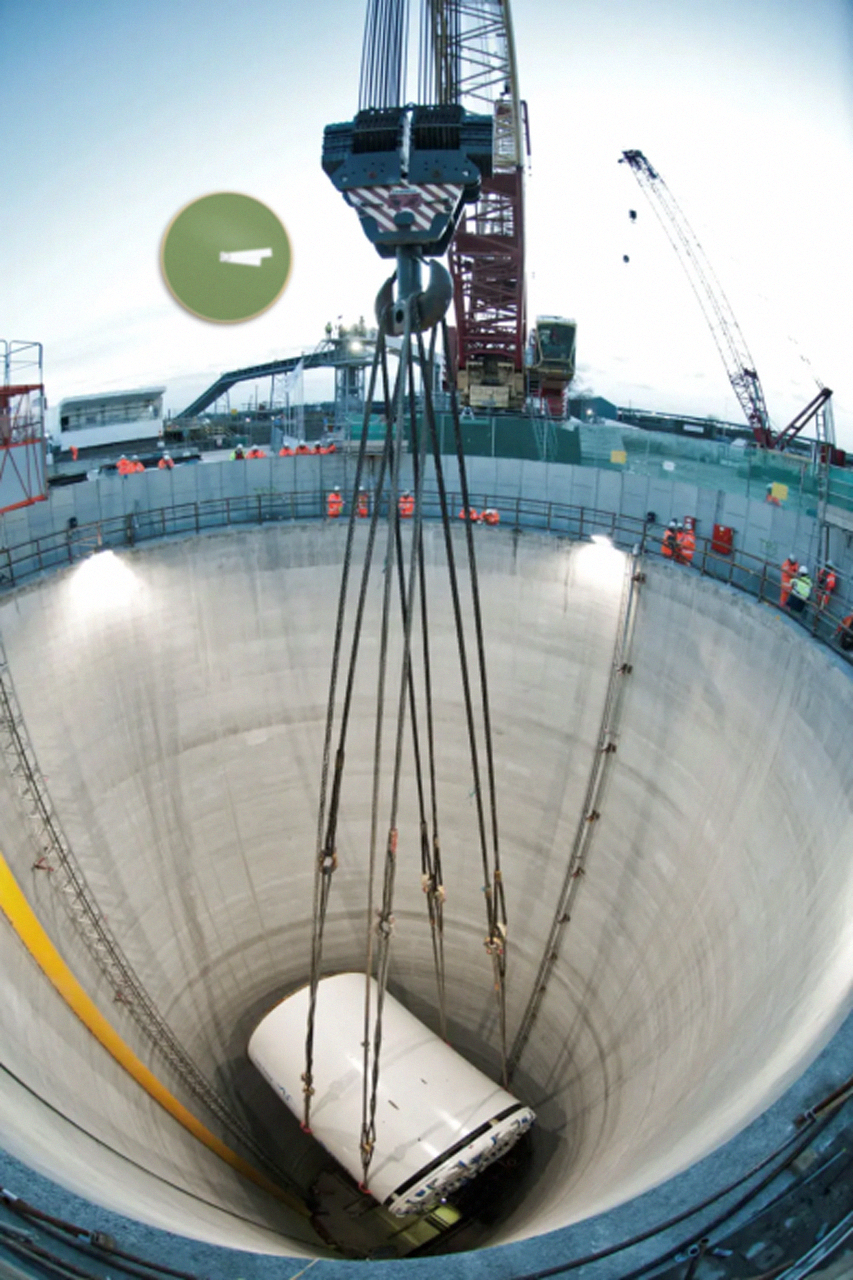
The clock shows 3.14
